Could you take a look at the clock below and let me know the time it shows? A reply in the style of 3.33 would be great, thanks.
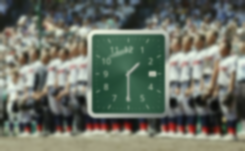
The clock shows 1.30
